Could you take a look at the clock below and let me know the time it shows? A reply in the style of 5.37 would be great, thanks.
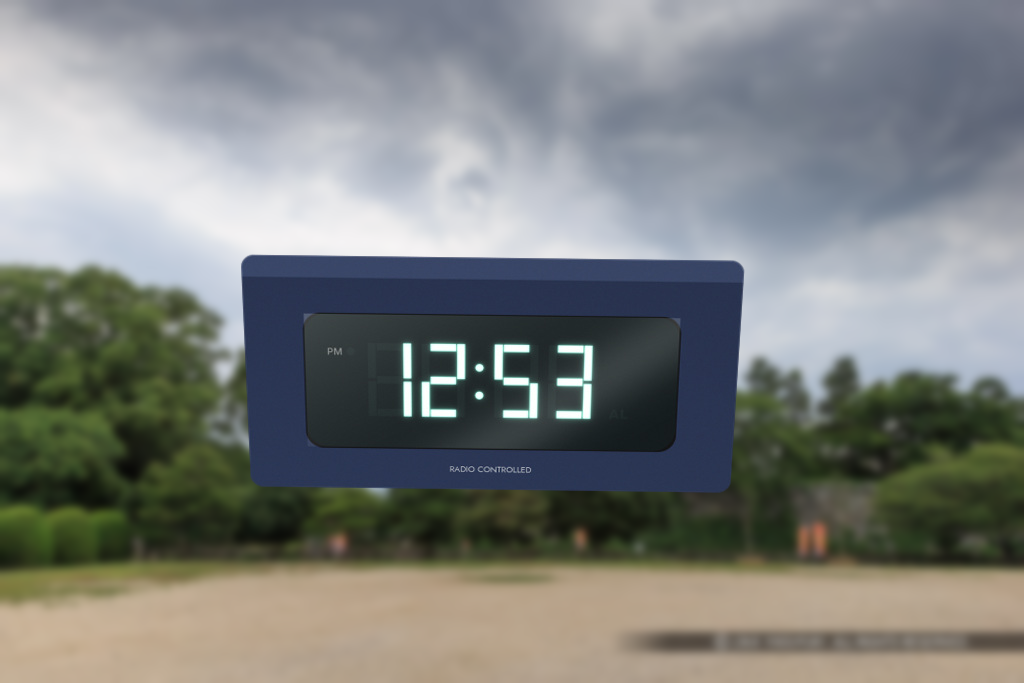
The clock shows 12.53
